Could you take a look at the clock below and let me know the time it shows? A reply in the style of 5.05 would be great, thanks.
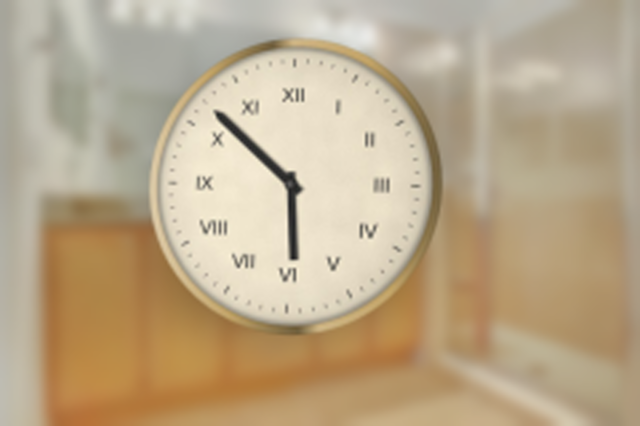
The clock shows 5.52
